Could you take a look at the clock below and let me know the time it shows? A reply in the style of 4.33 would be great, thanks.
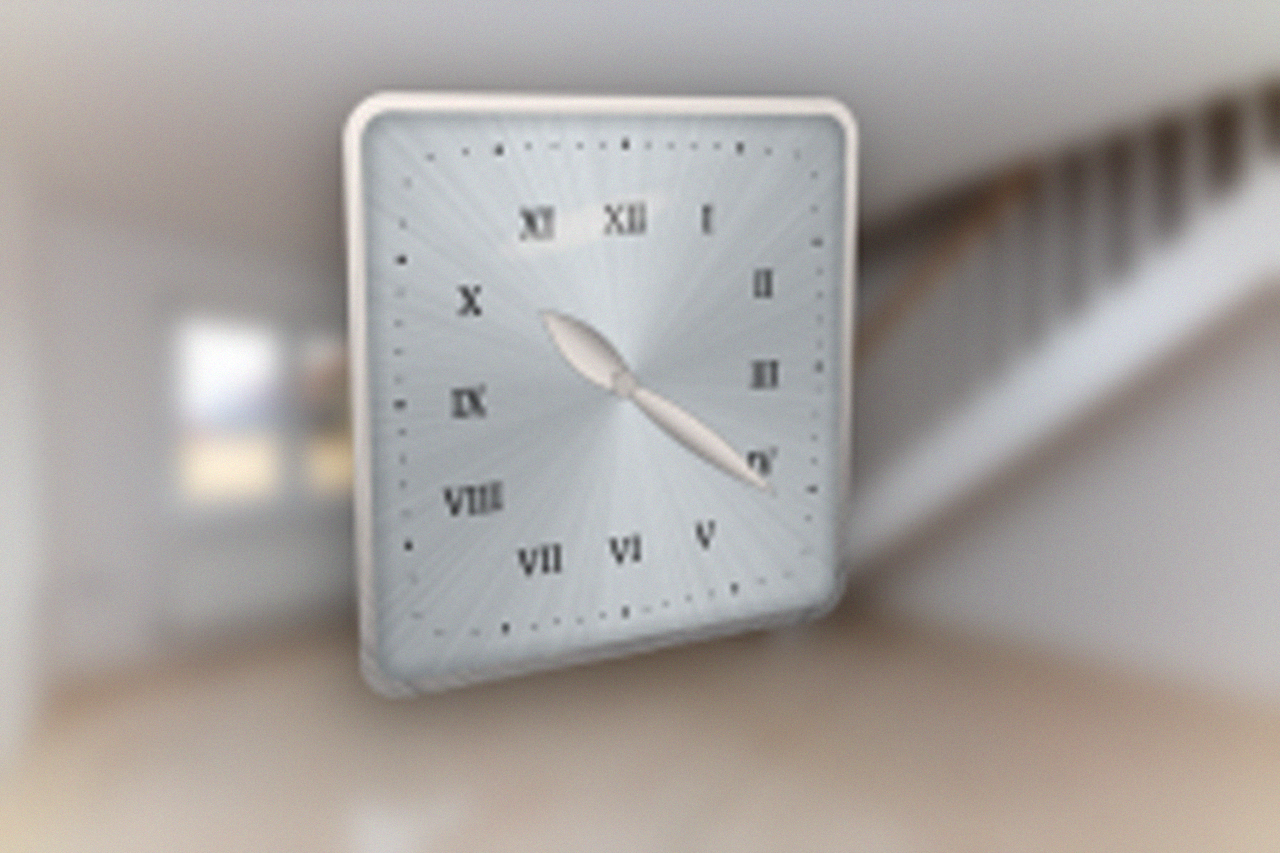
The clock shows 10.21
